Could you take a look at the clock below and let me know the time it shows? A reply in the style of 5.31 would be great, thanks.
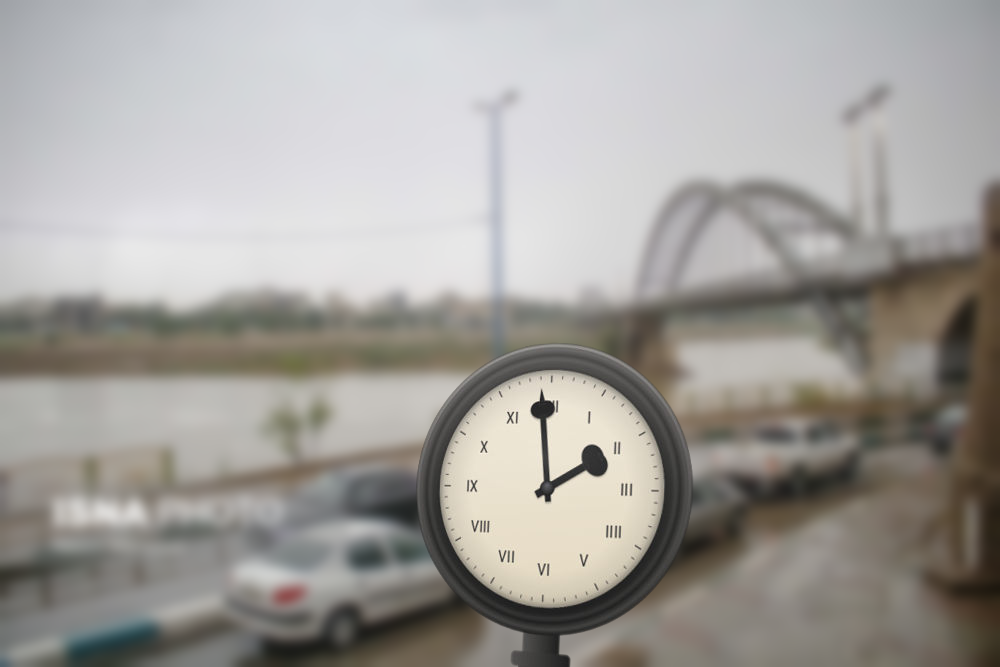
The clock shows 1.59
